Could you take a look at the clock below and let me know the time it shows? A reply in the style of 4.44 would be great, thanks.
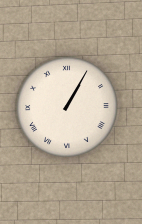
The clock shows 1.05
